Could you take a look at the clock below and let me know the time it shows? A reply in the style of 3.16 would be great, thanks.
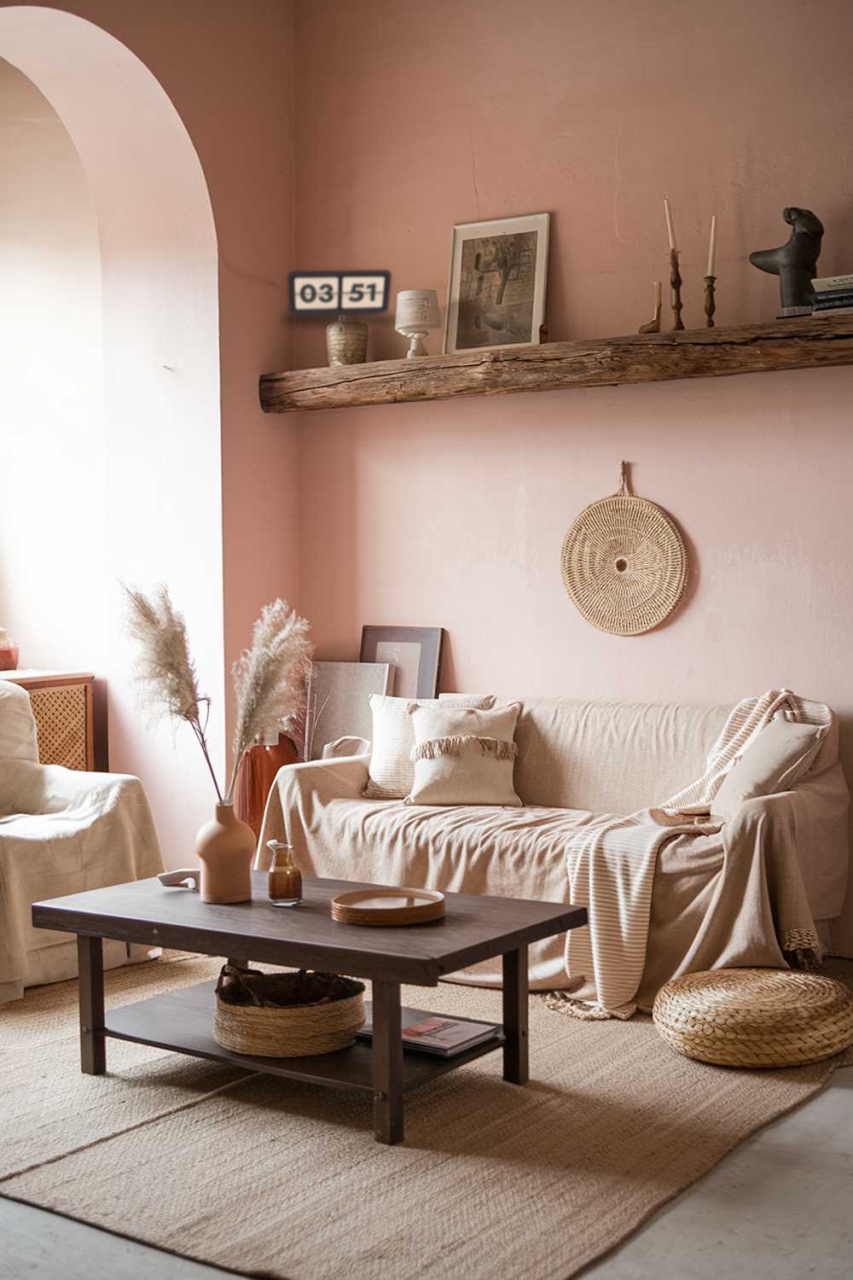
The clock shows 3.51
